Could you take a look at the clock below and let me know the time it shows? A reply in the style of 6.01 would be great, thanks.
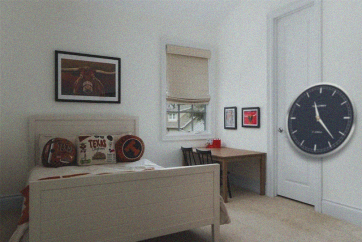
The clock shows 11.23
